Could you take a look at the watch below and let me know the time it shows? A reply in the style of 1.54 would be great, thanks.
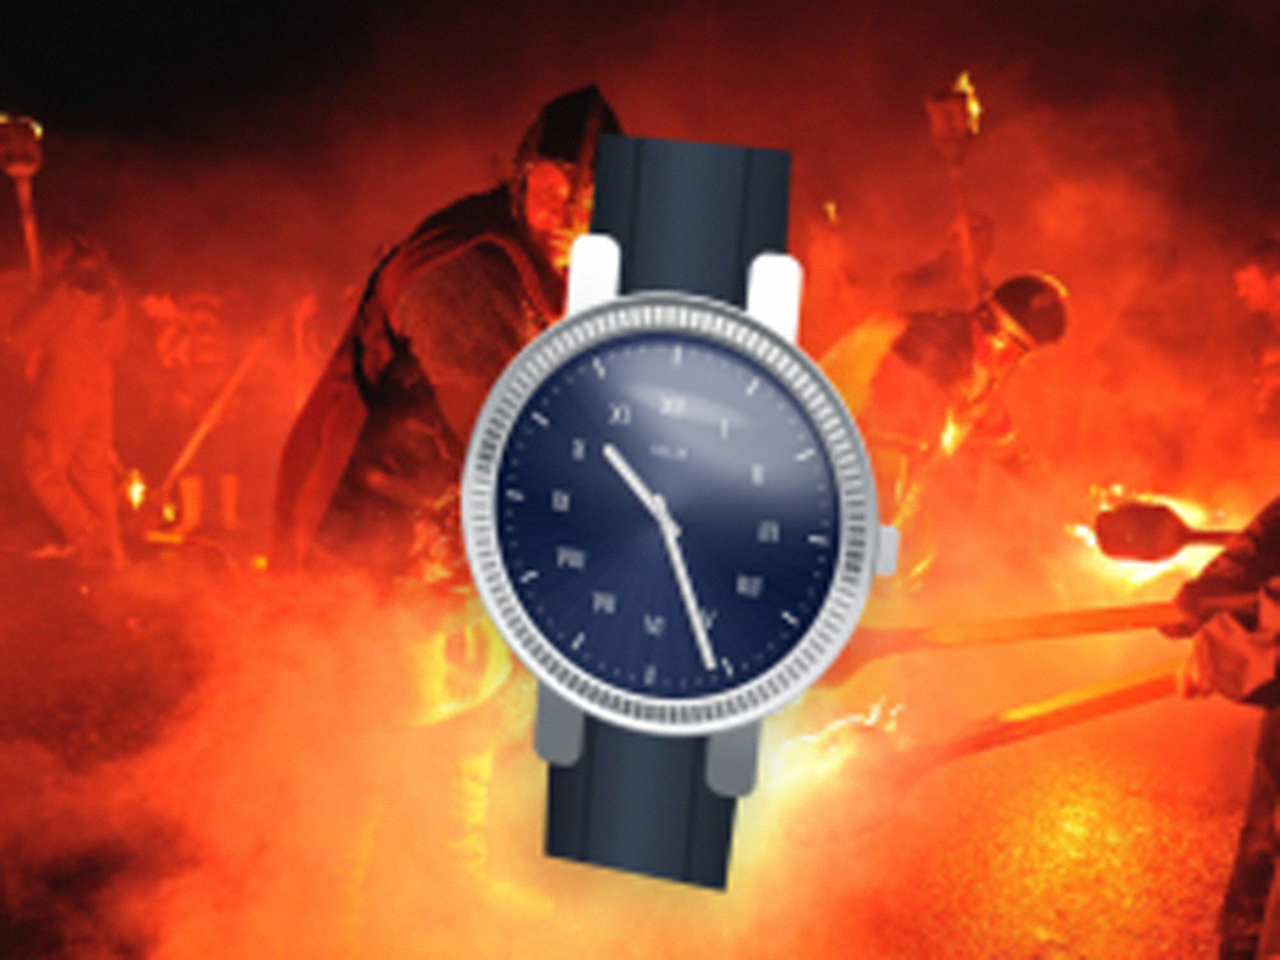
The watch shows 10.26
